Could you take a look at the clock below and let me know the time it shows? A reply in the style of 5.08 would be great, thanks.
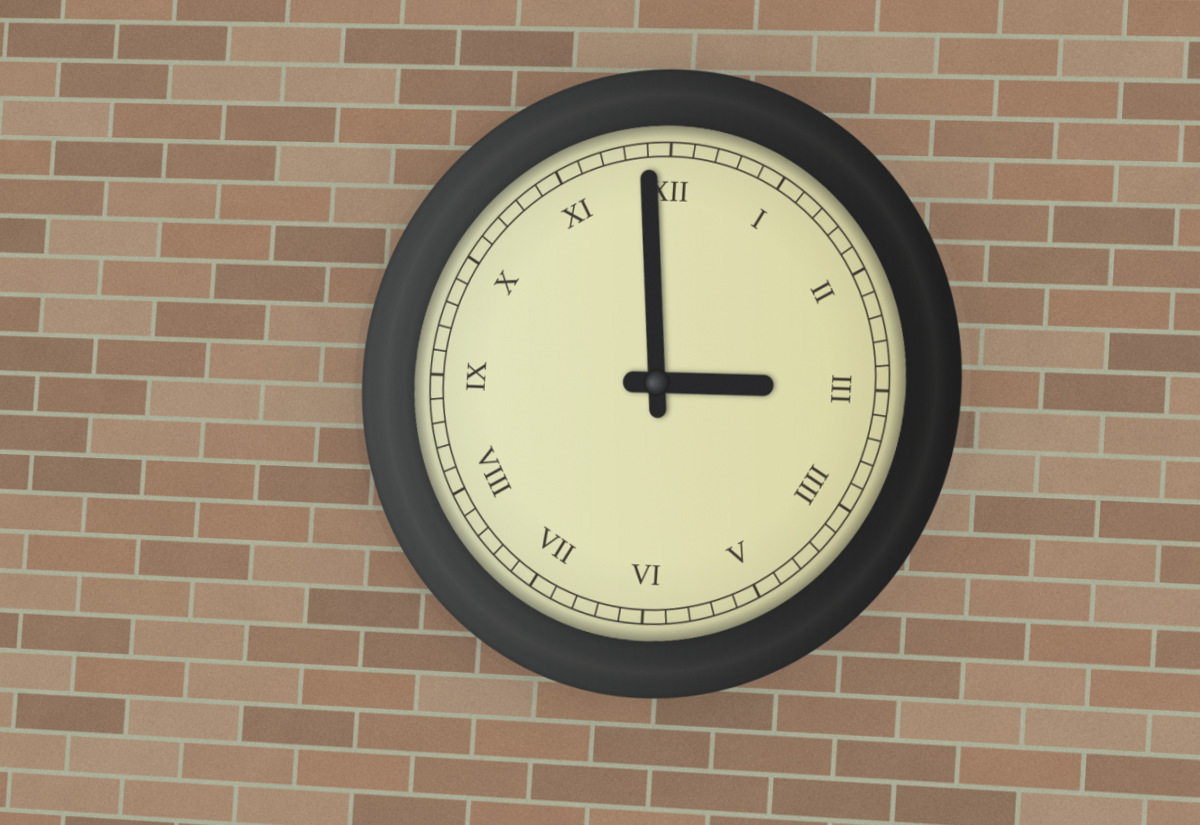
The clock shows 2.59
